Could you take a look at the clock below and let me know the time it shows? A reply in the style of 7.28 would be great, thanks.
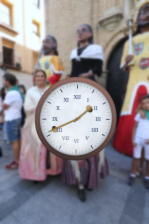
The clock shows 1.41
